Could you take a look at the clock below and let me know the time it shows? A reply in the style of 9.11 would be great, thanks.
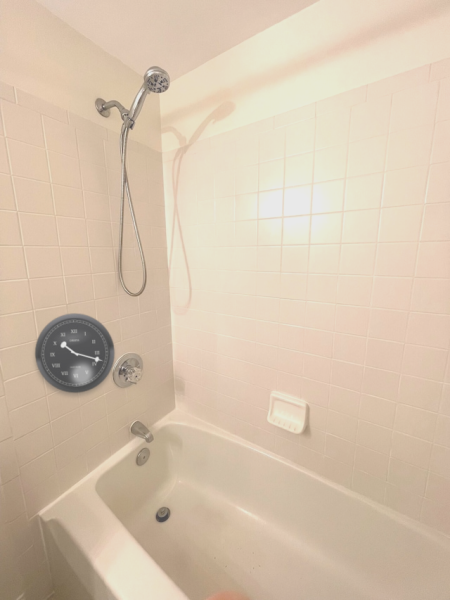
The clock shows 10.18
